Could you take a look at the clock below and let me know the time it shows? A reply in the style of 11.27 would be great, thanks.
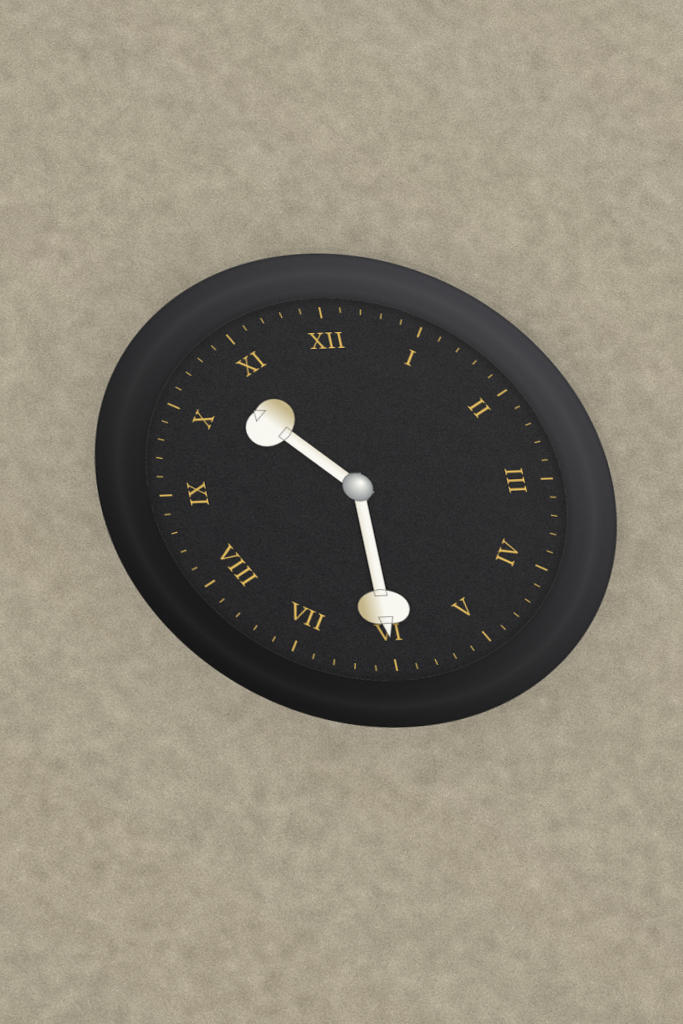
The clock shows 10.30
